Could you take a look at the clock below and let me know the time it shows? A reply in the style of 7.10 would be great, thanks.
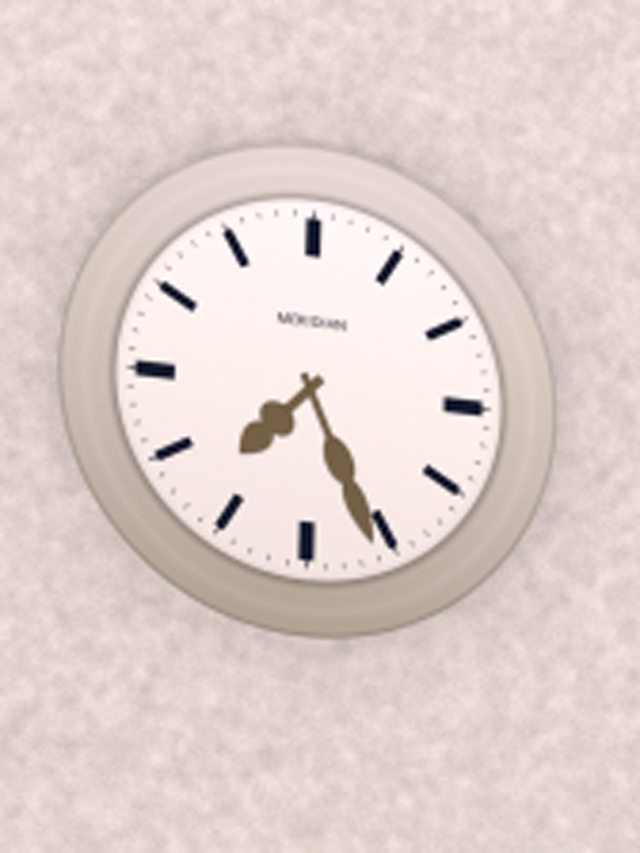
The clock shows 7.26
